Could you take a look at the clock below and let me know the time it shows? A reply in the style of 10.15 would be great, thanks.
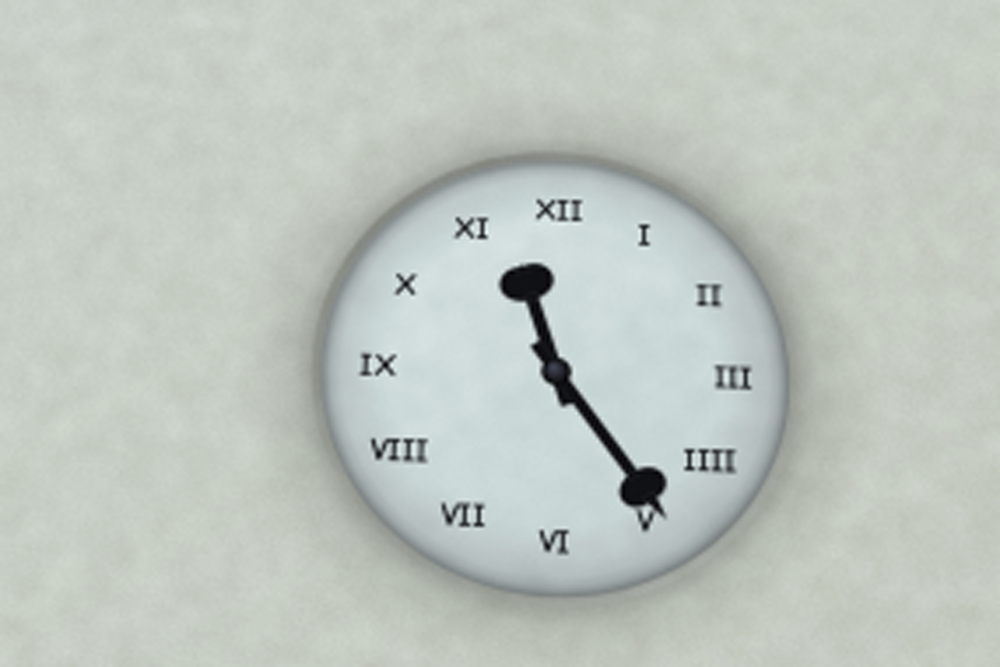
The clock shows 11.24
